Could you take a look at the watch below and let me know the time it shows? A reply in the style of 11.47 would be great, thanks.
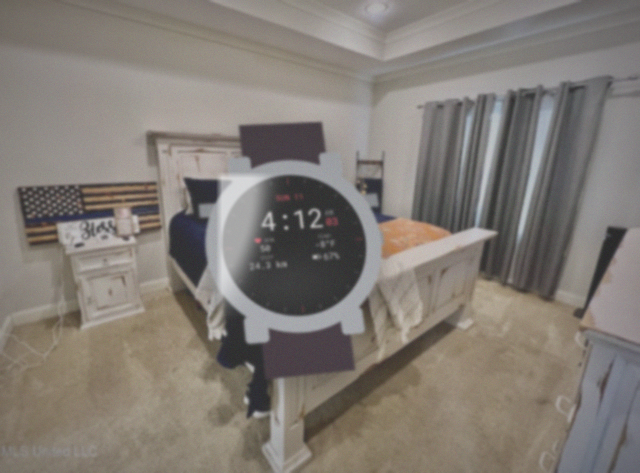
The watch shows 4.12
